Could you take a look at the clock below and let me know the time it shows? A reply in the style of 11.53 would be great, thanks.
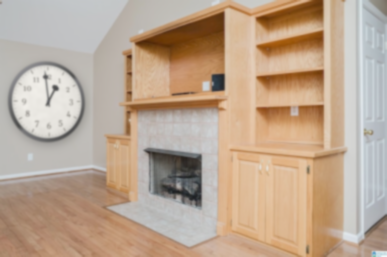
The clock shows 12.59
